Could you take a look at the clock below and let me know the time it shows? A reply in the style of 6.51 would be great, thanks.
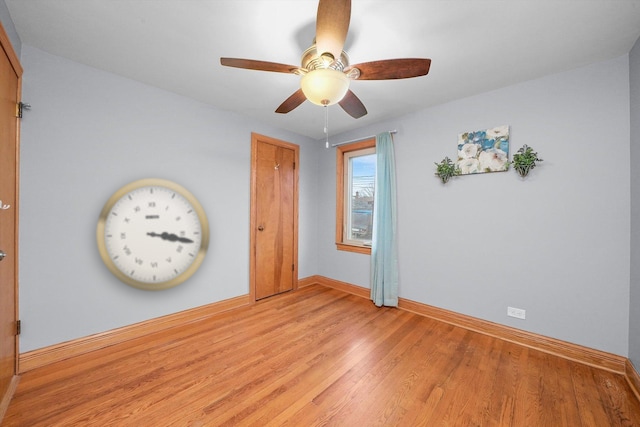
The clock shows 3.17
